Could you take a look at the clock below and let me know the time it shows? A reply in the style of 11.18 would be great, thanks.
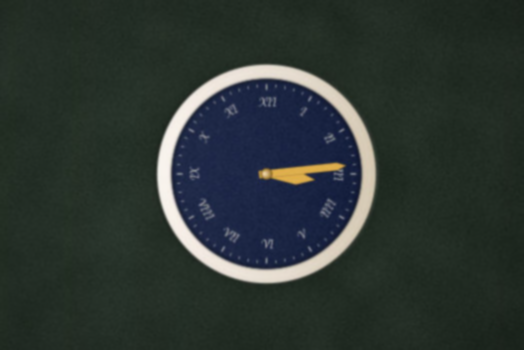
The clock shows 3.14
